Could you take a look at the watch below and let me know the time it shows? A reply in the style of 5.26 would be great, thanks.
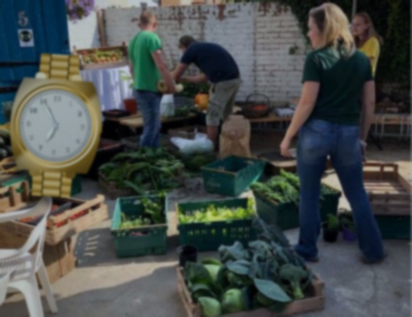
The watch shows 6.55
